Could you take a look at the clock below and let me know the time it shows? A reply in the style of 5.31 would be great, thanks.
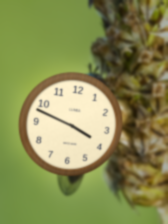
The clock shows 3.48
